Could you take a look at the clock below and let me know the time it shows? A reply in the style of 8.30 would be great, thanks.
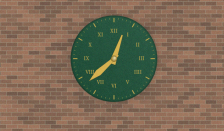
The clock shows 12.38
